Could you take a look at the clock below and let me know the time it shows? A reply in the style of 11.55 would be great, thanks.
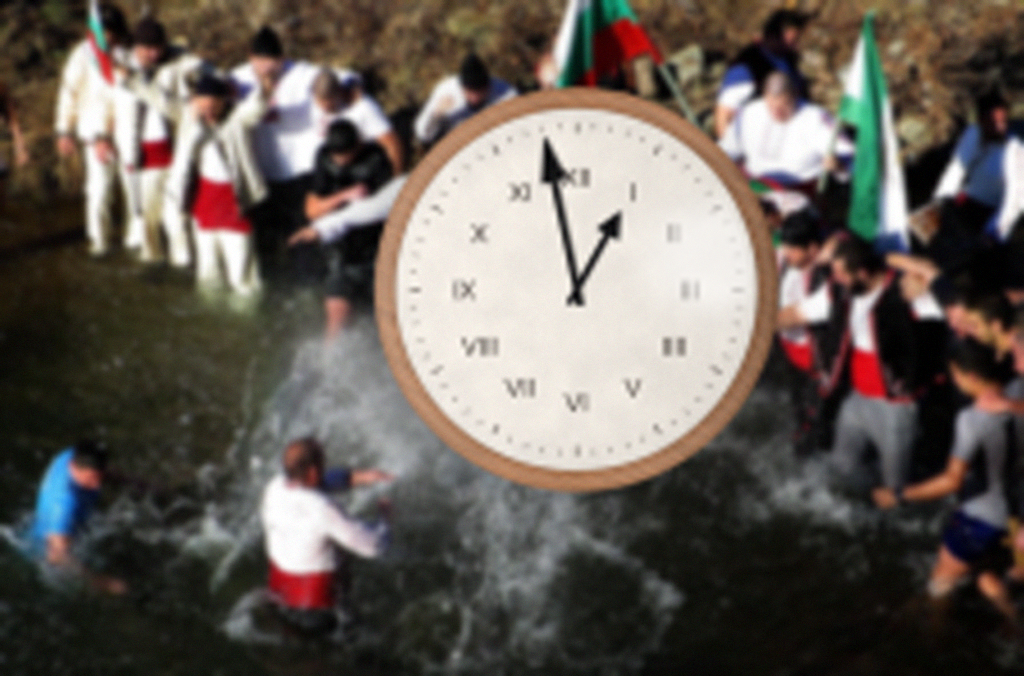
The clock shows 12.58
